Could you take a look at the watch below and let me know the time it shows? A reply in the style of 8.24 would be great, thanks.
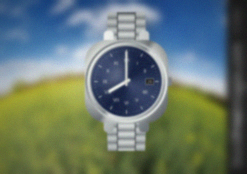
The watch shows 8.00
